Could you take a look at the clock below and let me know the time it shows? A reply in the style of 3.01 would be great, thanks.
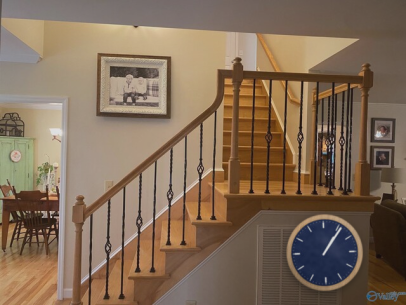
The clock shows 1.06
